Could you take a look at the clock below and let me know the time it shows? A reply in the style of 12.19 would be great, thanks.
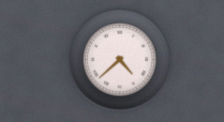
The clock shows 4.38
